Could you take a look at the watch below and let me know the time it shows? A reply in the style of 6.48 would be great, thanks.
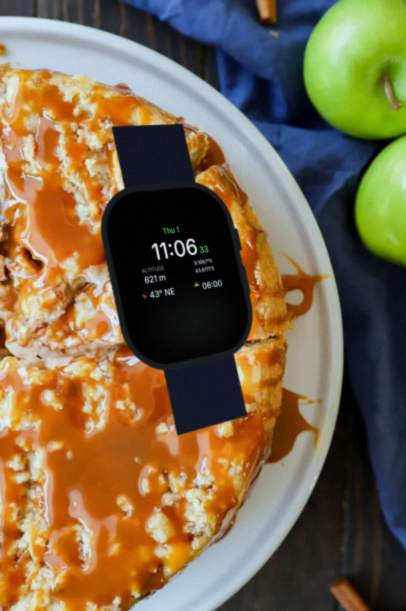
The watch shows 11.06
